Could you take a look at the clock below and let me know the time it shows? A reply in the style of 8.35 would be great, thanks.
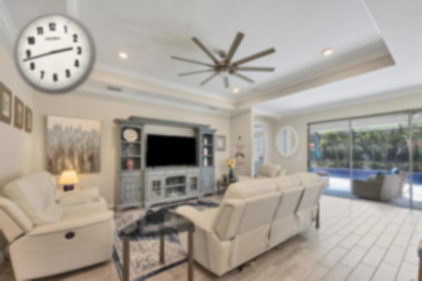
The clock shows 2.43
